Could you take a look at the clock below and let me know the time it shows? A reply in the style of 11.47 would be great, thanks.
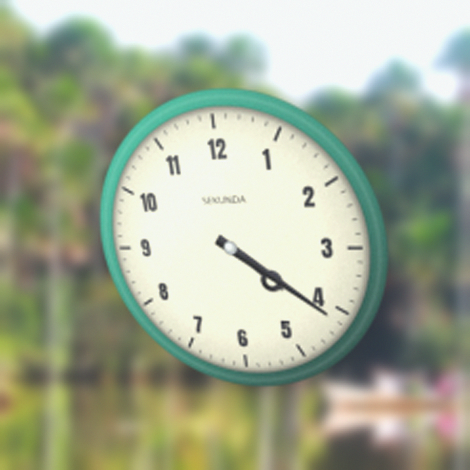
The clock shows 4.21
